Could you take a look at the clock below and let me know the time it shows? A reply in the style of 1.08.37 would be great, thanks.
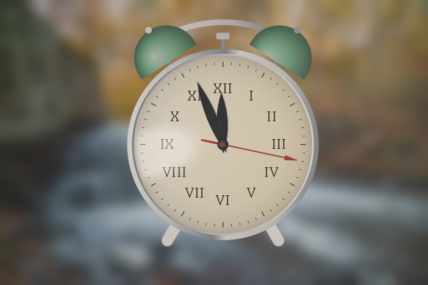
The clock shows 11.56.17
